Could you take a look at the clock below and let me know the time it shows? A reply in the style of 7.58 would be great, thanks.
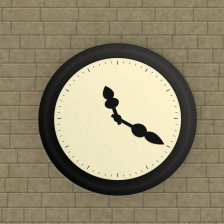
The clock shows 11.20
